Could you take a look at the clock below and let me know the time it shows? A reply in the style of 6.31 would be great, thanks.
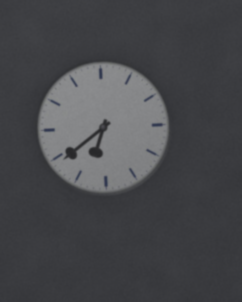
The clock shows 6.39
